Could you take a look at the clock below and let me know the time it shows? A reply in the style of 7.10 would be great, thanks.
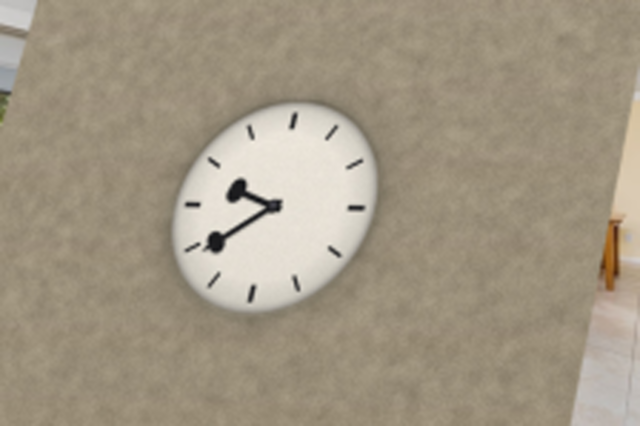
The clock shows 9.39
